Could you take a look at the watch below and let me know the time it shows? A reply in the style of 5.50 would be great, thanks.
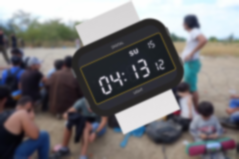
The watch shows 4.13
